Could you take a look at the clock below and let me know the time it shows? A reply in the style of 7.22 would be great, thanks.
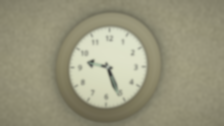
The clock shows 9.26
